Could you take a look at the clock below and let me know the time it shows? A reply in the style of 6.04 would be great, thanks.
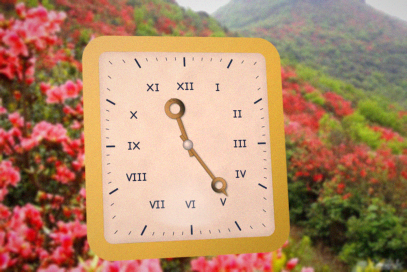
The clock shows 11.24
